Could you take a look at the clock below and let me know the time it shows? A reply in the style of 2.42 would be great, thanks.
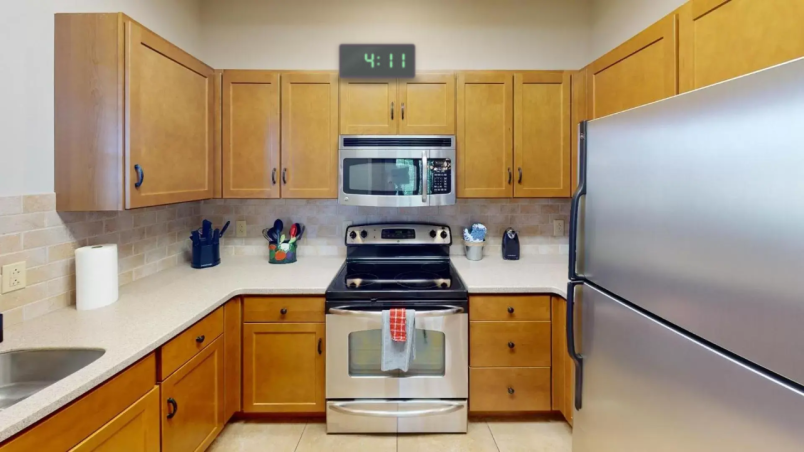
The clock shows 4.11
